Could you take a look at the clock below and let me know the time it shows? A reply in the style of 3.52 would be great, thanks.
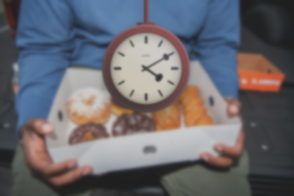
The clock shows 4.10
